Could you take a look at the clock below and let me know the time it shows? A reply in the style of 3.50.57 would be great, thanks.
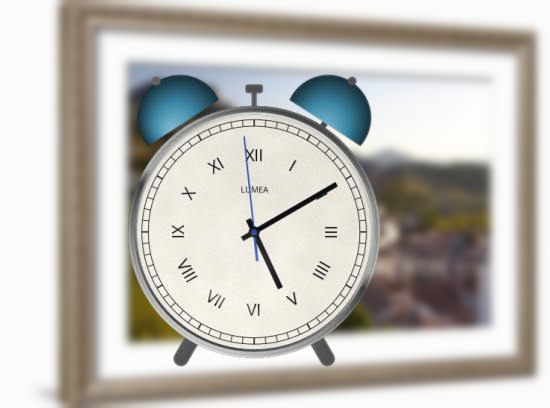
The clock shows 5.09.59
